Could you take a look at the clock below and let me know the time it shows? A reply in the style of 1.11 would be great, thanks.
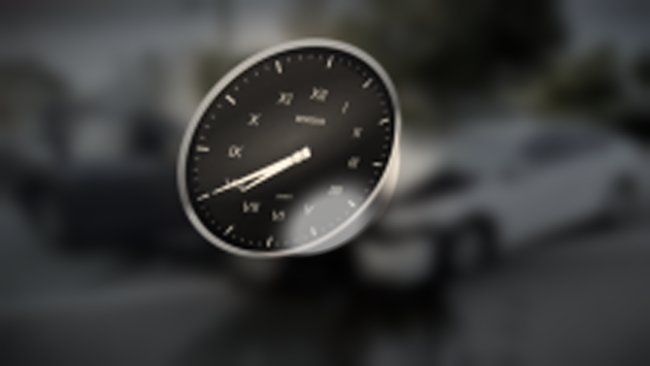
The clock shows 7.40
